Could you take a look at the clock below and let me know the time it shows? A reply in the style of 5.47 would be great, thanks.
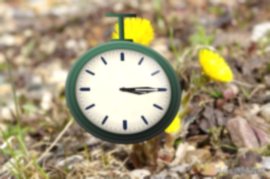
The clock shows 3.15
